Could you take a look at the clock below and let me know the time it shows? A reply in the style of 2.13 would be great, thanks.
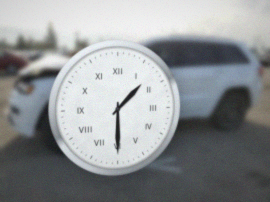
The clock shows 1.30
